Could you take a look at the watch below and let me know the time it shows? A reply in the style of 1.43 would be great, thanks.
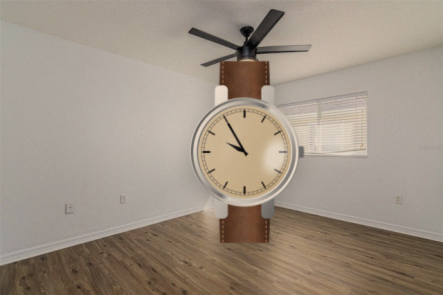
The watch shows 9.55
